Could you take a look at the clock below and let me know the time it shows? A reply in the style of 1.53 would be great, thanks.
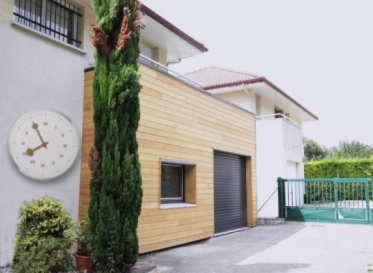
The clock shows 7.55
